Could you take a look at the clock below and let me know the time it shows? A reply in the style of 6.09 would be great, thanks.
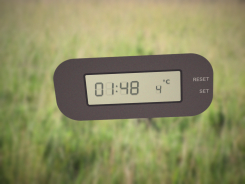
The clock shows 1.48
